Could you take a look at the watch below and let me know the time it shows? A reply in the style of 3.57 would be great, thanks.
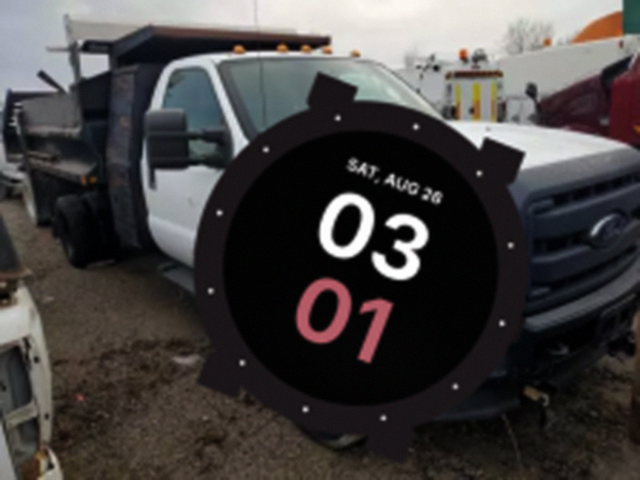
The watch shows 3.01
